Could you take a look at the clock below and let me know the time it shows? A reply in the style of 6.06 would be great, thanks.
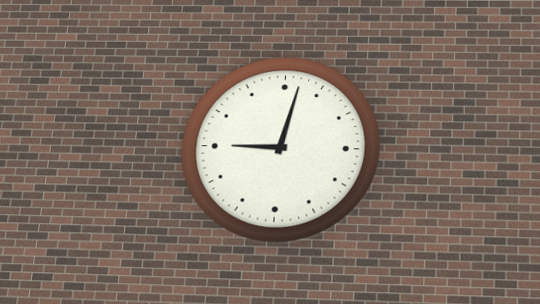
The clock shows 9.02
